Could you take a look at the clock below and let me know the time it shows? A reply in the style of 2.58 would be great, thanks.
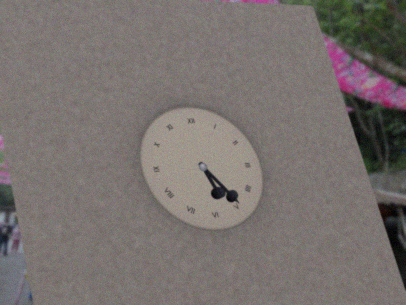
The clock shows 5.24
